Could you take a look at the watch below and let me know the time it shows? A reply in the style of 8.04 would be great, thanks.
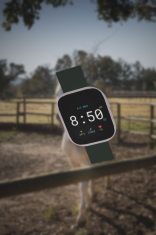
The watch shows 8.50
